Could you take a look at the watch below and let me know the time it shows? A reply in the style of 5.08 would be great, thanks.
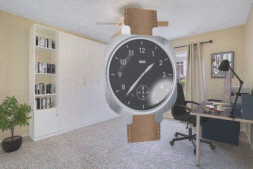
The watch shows 1.37
